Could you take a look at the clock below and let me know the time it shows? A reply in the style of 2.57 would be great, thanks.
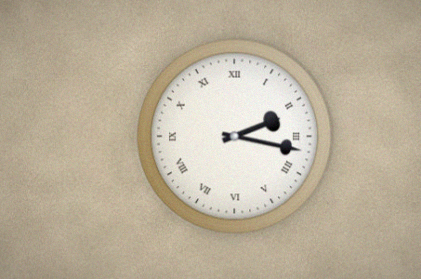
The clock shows 2.17
